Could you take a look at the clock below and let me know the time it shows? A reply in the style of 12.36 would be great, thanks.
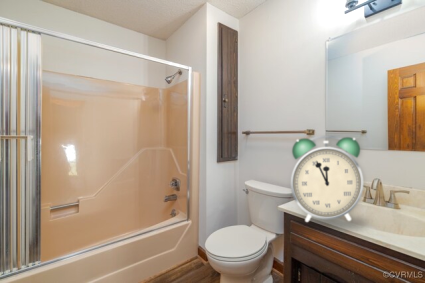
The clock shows 11.56
